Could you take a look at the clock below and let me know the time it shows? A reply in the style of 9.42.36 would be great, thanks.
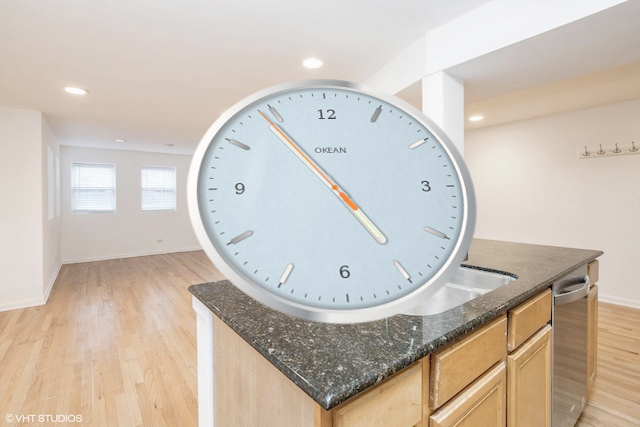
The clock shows 4.53.54
